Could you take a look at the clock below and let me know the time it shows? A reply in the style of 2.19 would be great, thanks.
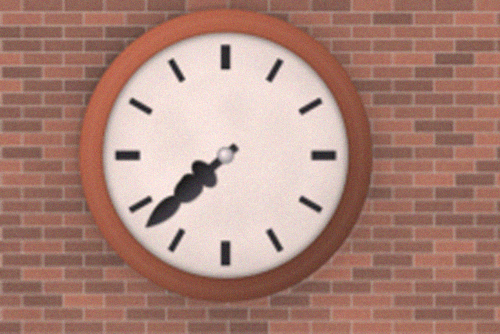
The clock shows 7.38
